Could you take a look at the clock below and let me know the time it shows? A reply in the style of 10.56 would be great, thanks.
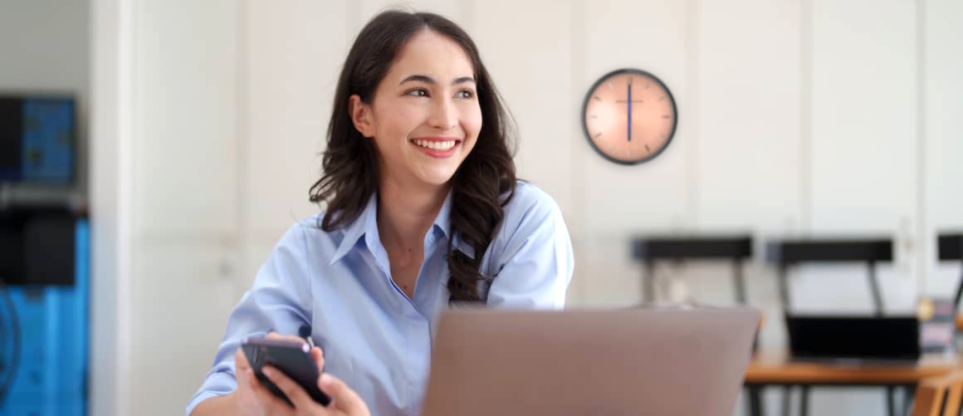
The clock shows 6.00
